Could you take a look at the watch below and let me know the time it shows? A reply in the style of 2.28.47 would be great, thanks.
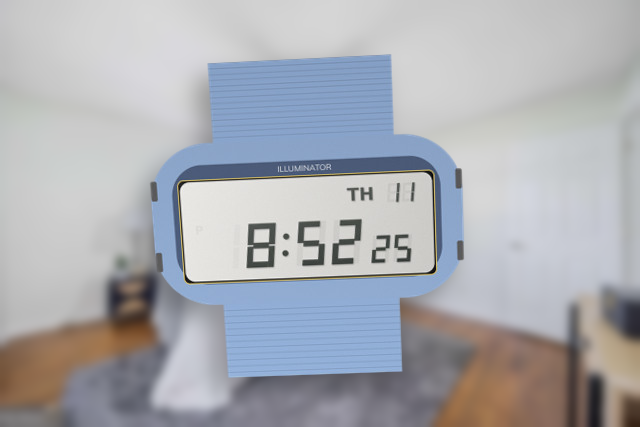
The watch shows 8.52.25
